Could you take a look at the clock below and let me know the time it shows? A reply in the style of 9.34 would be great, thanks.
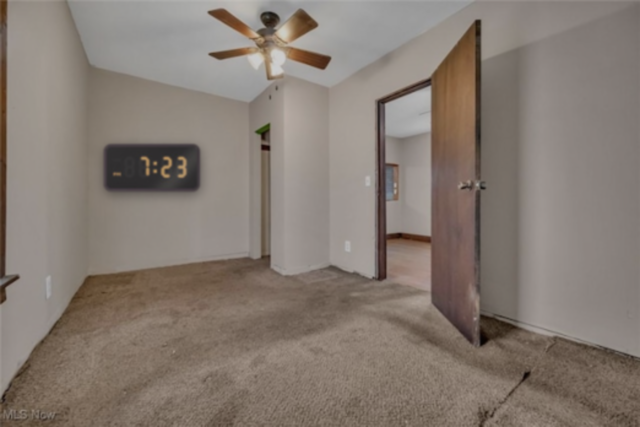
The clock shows 7.23
